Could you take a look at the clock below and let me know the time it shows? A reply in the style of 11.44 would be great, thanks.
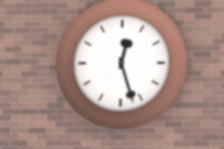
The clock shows 12.27
